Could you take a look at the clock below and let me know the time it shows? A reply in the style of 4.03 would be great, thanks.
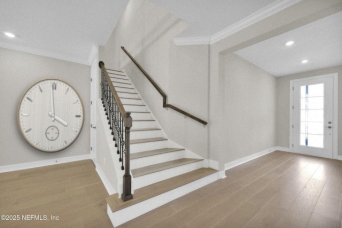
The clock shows 3.59
